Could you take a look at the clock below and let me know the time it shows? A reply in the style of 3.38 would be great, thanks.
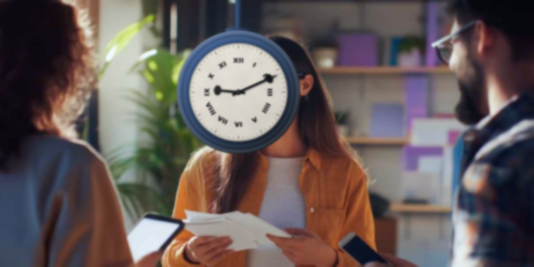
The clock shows 9.11
